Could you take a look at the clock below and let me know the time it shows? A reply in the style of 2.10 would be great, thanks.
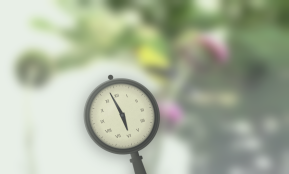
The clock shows 5.58
